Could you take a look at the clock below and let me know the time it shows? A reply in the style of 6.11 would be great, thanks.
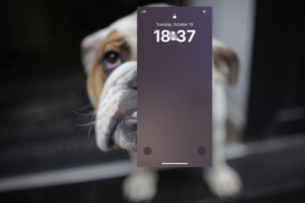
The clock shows 18.37
